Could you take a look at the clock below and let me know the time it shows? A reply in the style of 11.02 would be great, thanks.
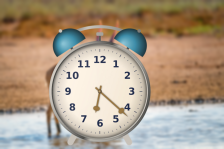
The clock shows 6.22
